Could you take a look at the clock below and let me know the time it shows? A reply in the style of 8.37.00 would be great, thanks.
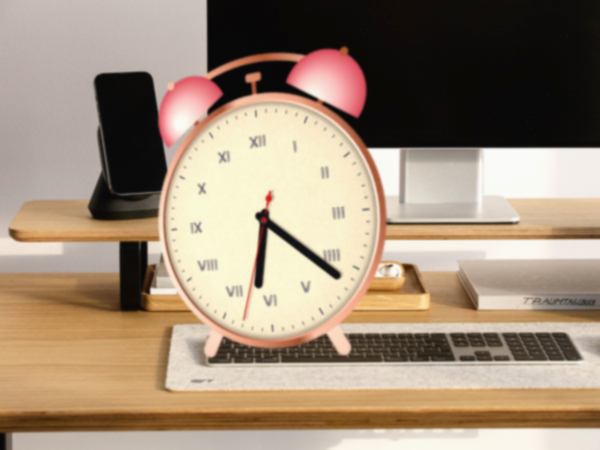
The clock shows 6.21.33
